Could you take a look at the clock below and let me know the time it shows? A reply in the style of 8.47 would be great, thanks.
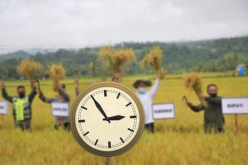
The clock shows 2.55
